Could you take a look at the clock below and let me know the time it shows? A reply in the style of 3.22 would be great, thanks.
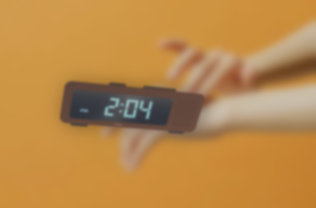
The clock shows 2.04
